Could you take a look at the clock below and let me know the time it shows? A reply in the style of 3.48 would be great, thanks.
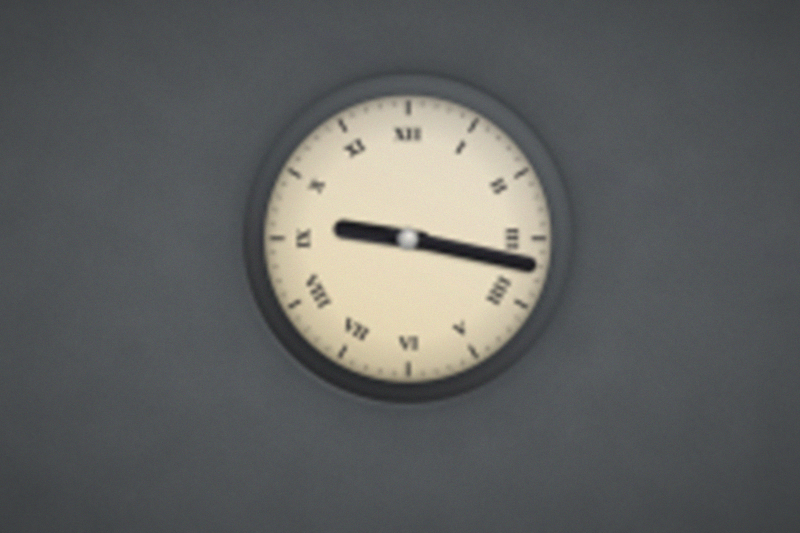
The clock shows 9.17
